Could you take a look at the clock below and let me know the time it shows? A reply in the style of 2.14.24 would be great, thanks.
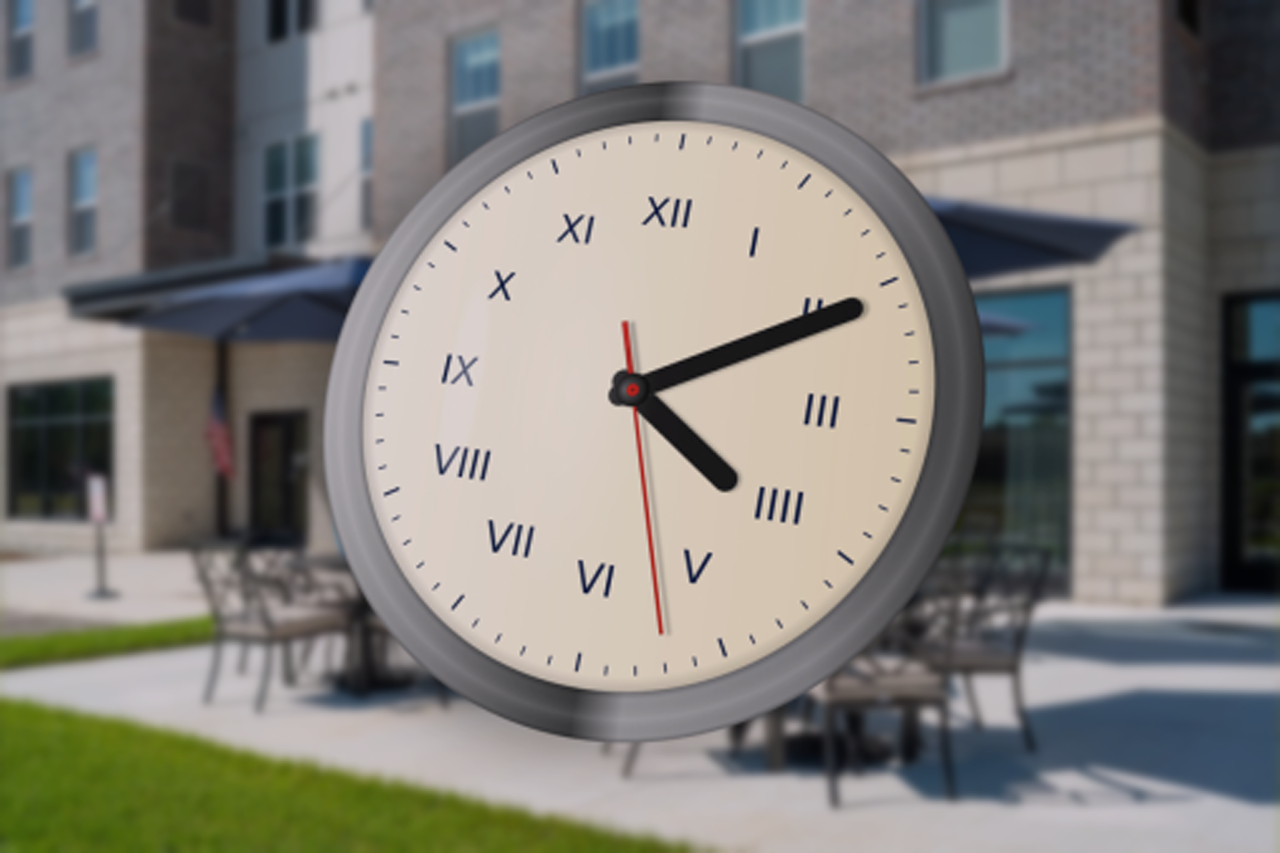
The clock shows 4.10.27
